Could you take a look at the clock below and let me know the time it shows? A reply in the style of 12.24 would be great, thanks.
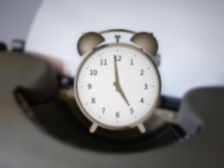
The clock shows 4.59
